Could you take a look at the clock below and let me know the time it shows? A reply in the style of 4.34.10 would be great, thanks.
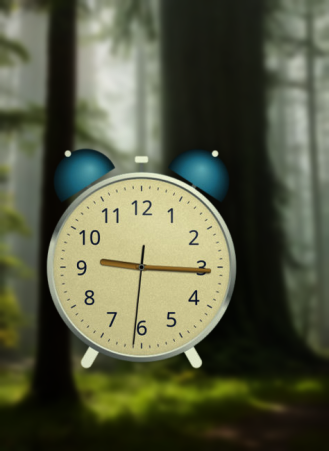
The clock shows 9.15.31
